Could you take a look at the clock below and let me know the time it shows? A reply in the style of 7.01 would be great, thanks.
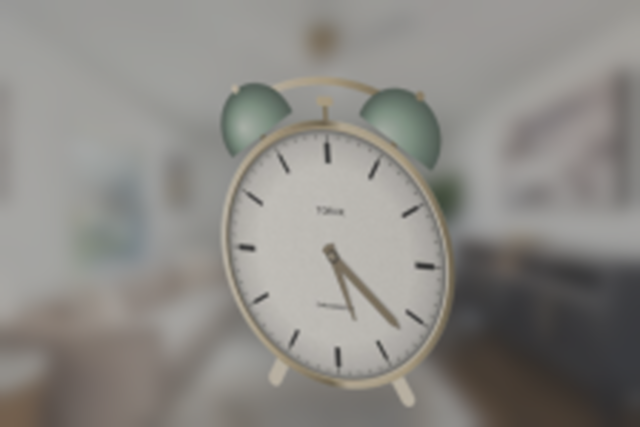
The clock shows 5.22
